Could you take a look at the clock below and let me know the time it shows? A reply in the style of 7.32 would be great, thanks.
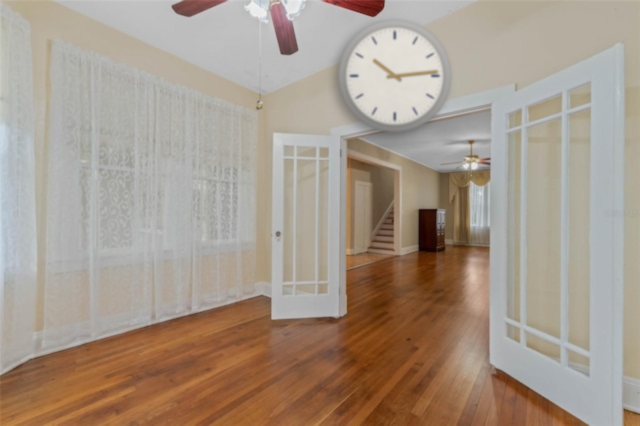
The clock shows 10.14
